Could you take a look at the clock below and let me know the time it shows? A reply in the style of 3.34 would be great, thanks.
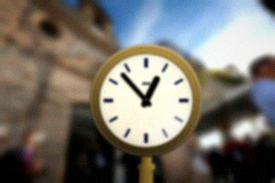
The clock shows 12.53
